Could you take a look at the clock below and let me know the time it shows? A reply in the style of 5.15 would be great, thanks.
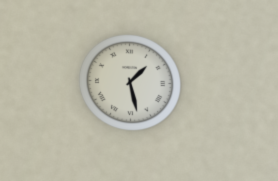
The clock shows 1.28
